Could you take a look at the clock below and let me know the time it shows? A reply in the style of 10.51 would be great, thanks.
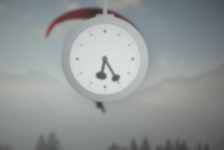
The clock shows 6.25
